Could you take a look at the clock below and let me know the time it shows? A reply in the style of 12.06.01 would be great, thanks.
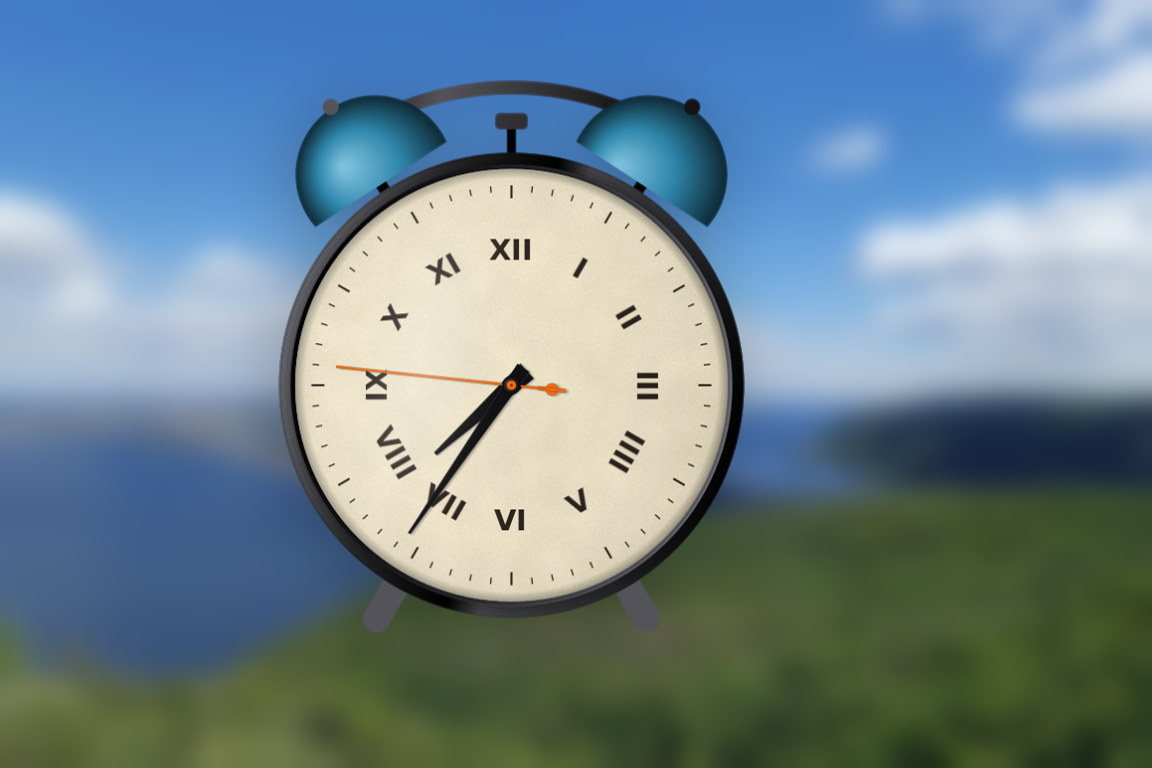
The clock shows 7.35.46
